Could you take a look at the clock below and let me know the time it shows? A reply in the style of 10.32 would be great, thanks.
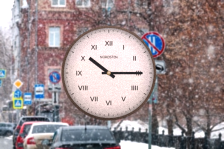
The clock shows 10.15
